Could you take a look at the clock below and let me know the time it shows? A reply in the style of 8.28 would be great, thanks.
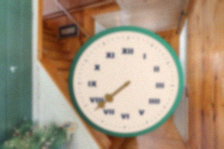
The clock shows 7.38
